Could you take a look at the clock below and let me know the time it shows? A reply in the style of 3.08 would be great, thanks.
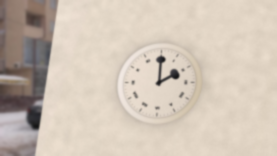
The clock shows 2.00
